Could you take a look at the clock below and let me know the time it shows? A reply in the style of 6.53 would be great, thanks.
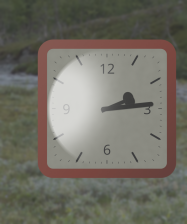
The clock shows 2.14
